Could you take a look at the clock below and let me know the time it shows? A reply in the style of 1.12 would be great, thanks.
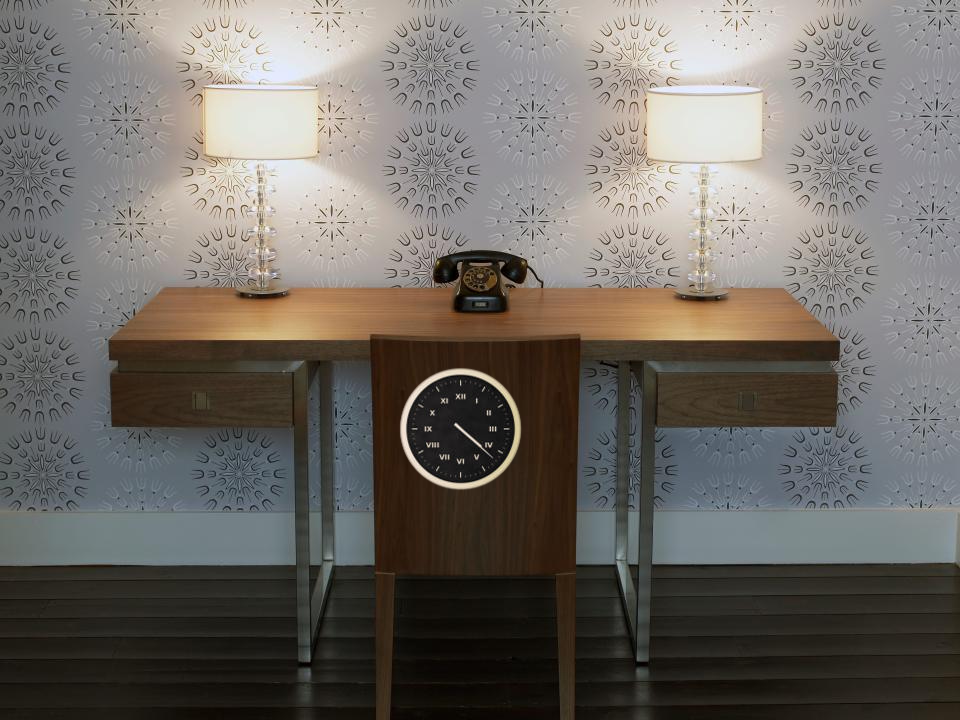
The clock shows 4.22
